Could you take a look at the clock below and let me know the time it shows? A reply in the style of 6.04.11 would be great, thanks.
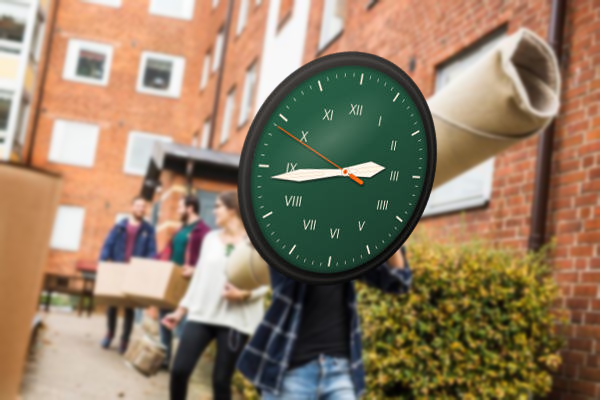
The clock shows 2.43.49
